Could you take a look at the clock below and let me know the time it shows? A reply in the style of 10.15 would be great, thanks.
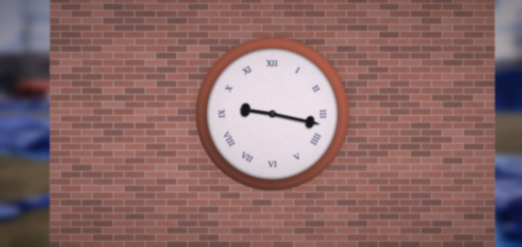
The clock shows 9.17
